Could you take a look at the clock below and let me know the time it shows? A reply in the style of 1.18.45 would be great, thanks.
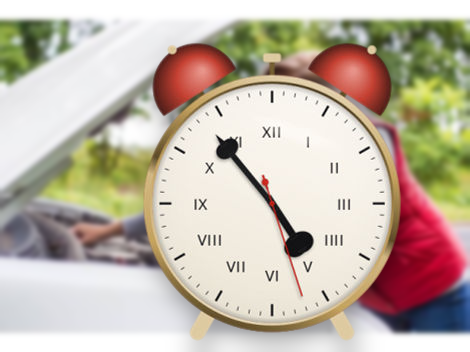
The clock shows 4.53.27
